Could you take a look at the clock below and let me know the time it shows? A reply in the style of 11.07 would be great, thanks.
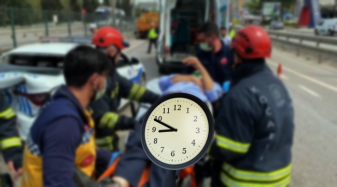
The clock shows 8.49
